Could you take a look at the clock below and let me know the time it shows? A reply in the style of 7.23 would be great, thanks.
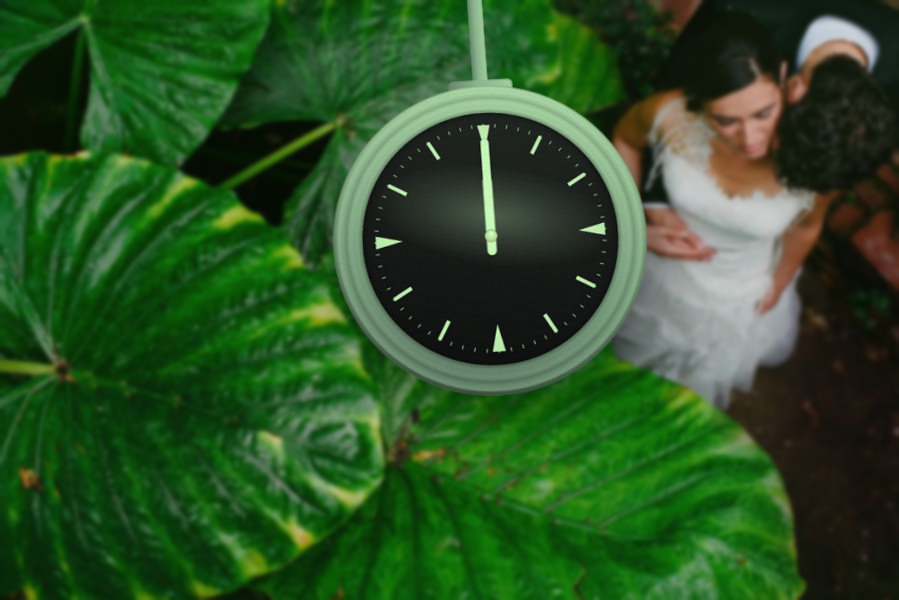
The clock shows 12.00
